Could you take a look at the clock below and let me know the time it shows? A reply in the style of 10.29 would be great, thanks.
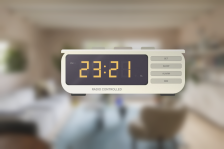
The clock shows 23.21
